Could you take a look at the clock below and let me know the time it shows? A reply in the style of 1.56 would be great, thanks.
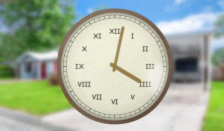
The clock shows 4.02
